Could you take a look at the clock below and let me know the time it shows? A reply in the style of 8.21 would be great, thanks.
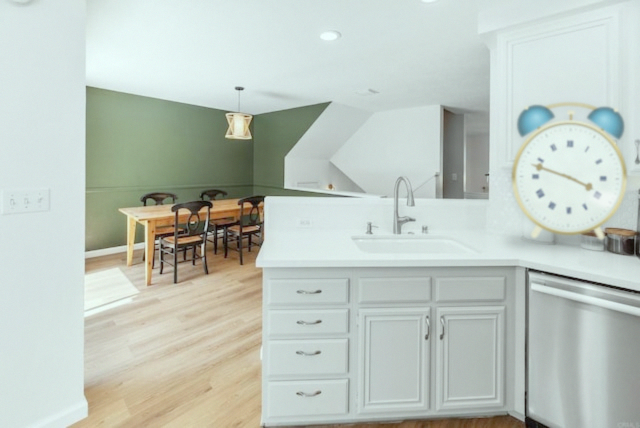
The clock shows 3.48
